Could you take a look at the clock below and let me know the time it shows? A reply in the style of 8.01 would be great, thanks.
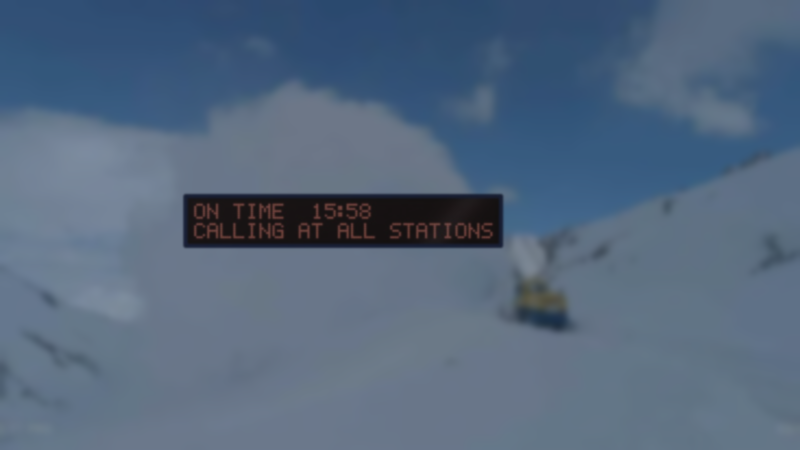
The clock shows 15.58
